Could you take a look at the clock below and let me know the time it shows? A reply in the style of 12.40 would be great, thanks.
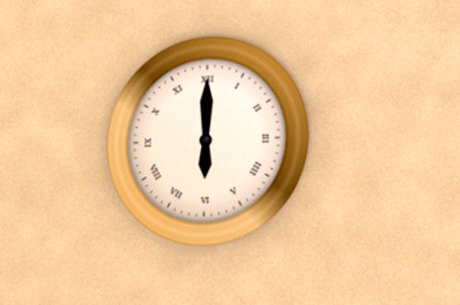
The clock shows 6.00
